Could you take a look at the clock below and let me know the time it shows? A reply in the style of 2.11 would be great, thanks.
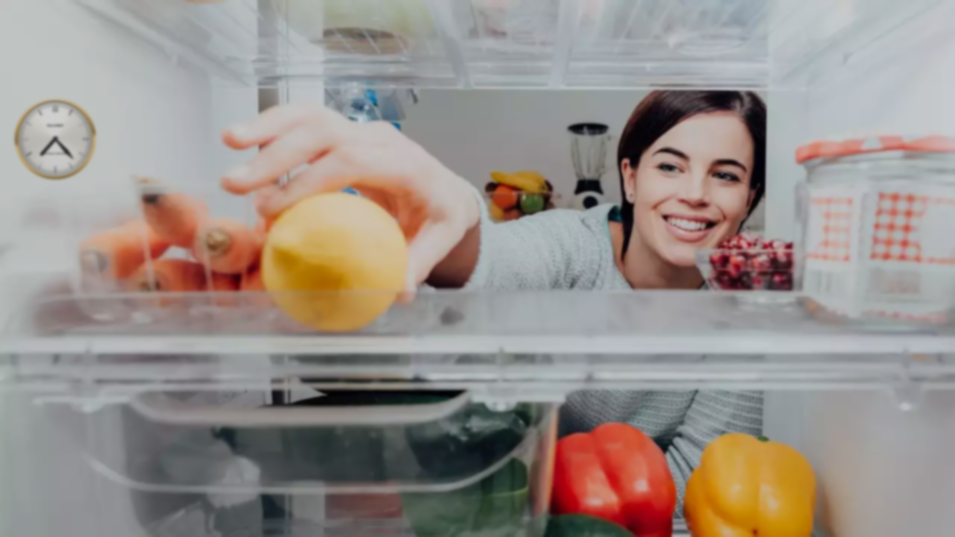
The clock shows 7.23
